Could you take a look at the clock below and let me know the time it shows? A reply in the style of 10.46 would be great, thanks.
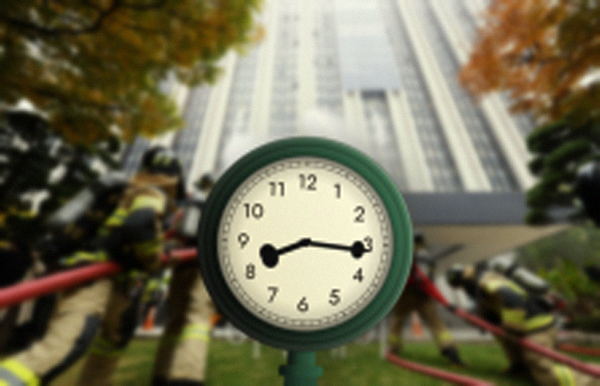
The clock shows 8.16
